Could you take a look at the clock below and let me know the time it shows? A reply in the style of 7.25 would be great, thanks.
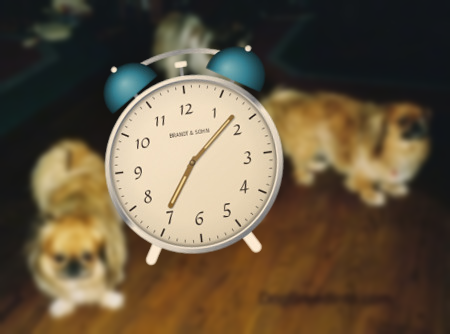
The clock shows 7.08
